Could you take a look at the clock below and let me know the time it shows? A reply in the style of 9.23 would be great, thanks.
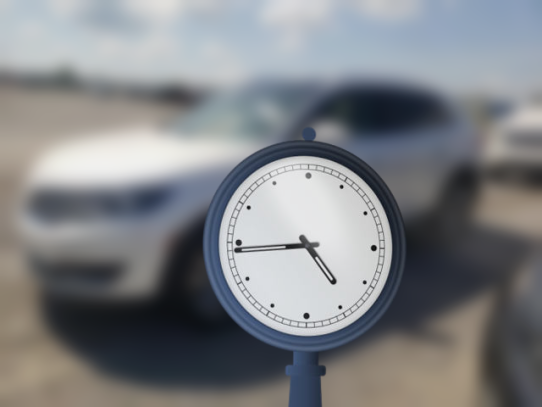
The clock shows 4.44
